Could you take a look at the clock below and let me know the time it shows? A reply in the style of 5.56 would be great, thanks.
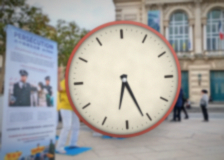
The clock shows 6.26
